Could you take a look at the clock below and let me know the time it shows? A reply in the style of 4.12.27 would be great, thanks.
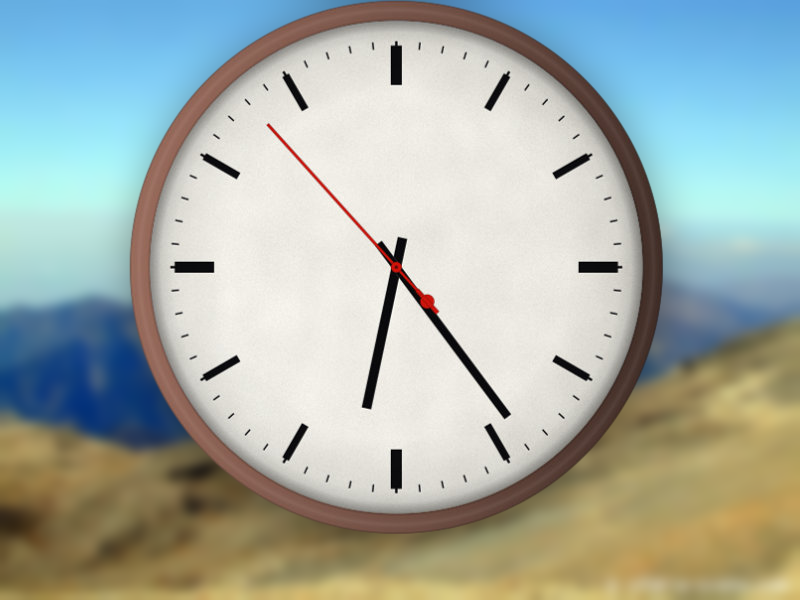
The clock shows 6.23.53
